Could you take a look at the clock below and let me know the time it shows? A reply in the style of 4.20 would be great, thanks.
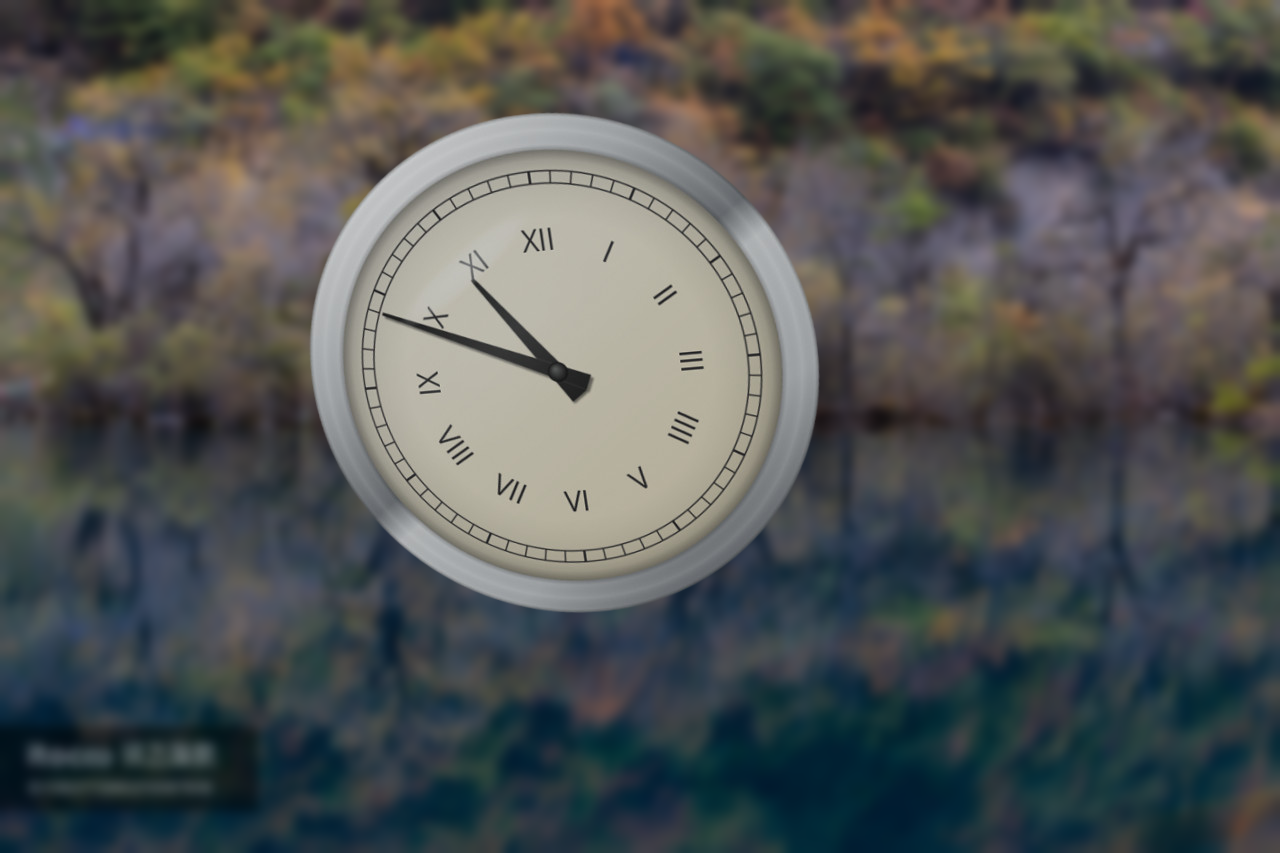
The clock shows 10.49
